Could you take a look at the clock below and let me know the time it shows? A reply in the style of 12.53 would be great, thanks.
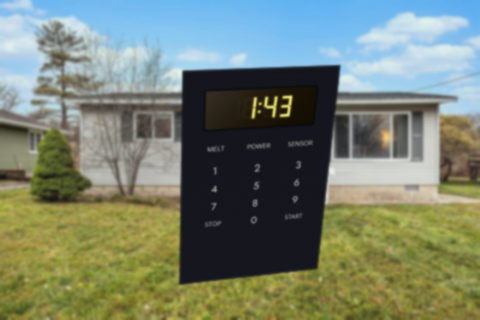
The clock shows 1.43
